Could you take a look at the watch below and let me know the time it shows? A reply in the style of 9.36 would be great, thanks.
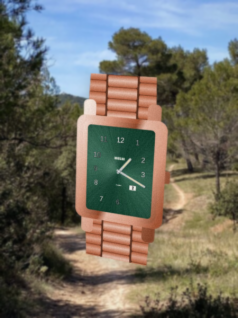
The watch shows 1.19
